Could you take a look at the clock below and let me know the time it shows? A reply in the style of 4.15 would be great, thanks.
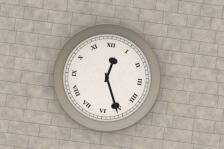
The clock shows 12.26
